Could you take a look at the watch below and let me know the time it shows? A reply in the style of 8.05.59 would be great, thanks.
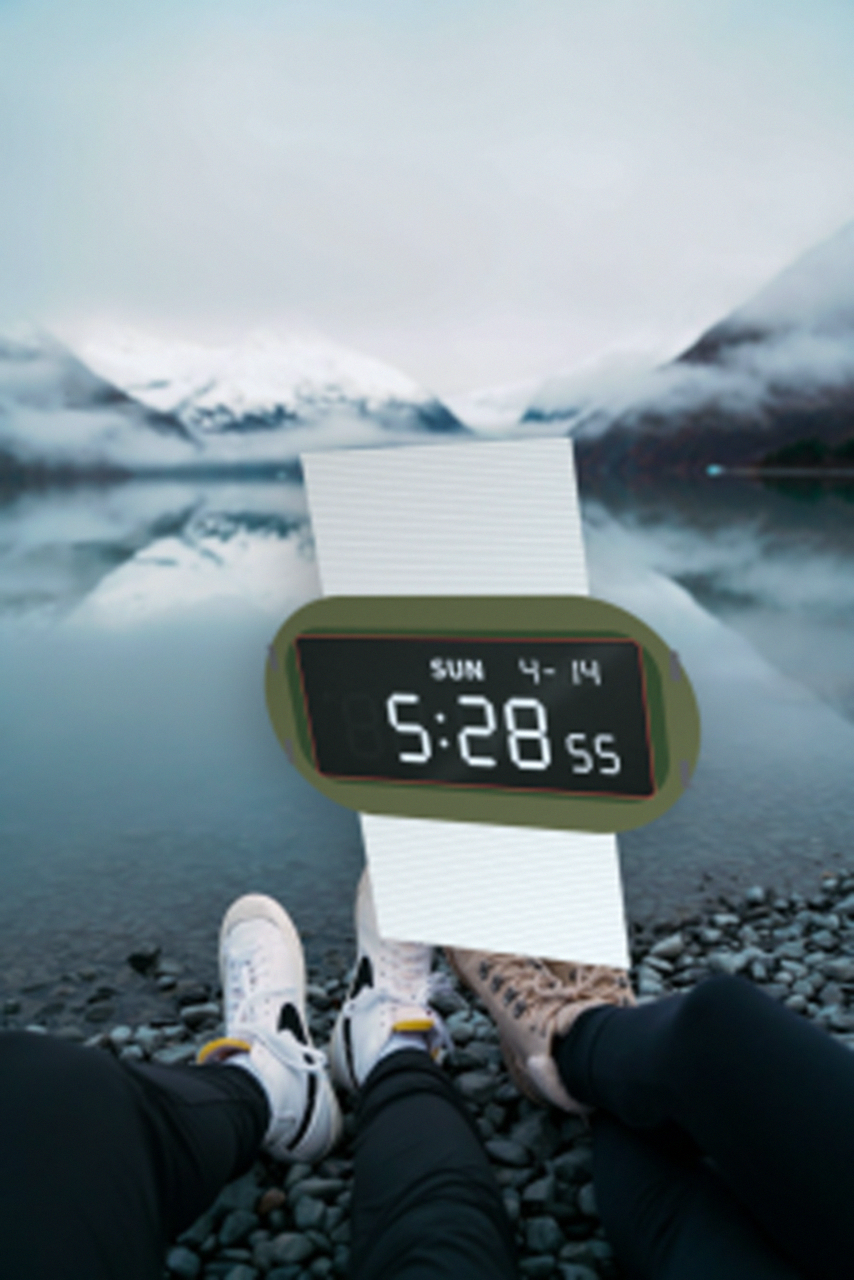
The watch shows 5.28.55
